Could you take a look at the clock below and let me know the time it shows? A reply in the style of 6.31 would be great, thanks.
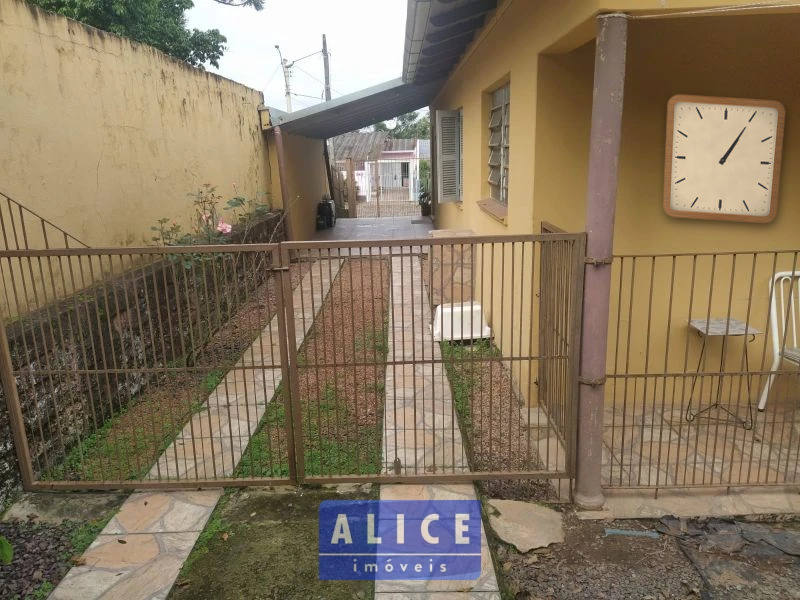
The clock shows 1.05
